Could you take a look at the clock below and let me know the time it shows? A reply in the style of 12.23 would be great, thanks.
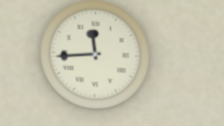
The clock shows 11.44
